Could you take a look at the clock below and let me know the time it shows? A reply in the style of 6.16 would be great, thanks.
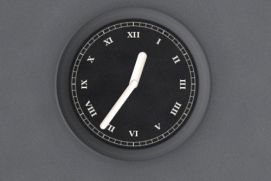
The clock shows 12.36
